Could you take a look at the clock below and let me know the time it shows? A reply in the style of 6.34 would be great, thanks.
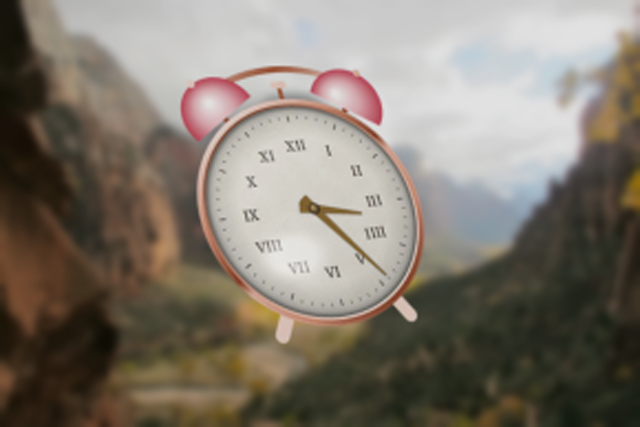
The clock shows 3.24
